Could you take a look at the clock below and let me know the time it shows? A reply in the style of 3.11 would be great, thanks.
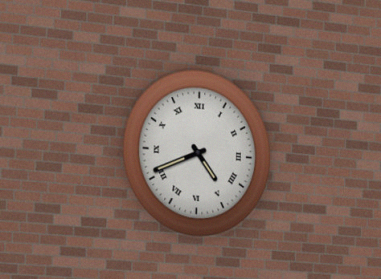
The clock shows 4.41
